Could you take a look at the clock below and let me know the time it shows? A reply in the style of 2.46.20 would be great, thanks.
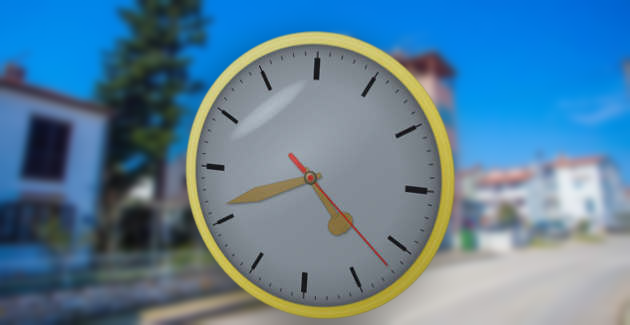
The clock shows 4.41.22
